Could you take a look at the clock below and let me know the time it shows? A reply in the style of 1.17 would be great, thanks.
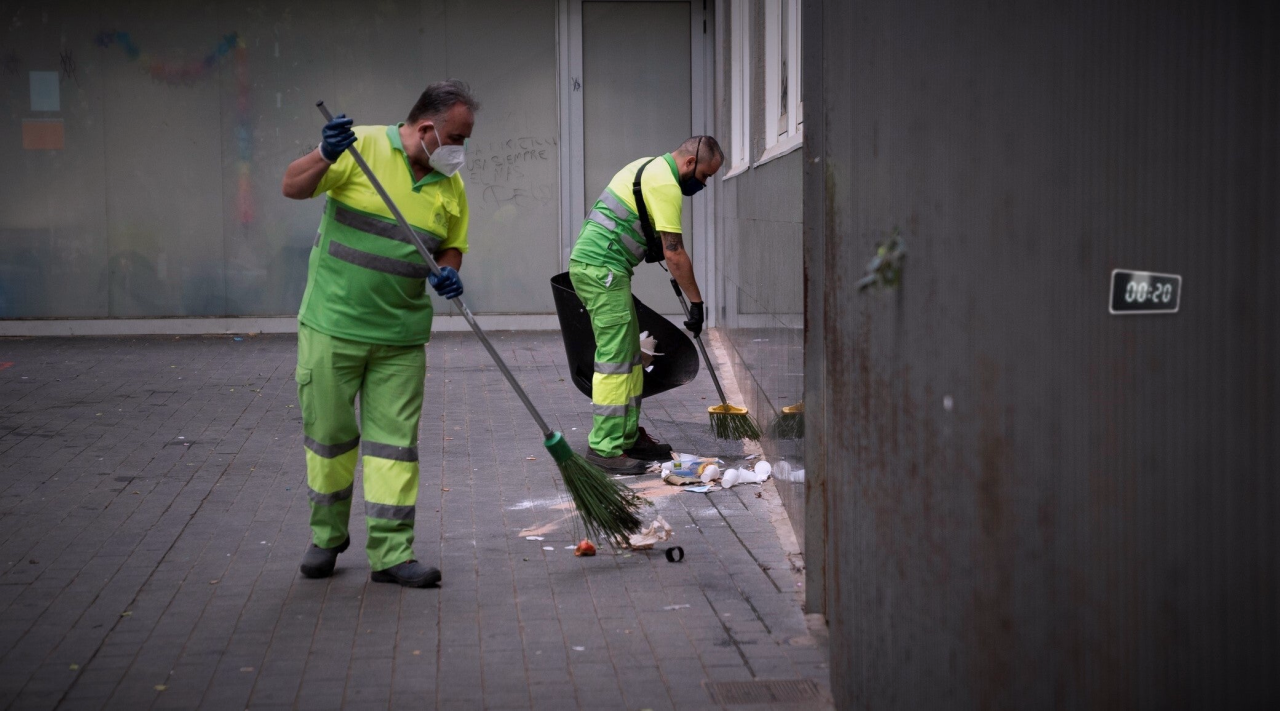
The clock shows 0.20
